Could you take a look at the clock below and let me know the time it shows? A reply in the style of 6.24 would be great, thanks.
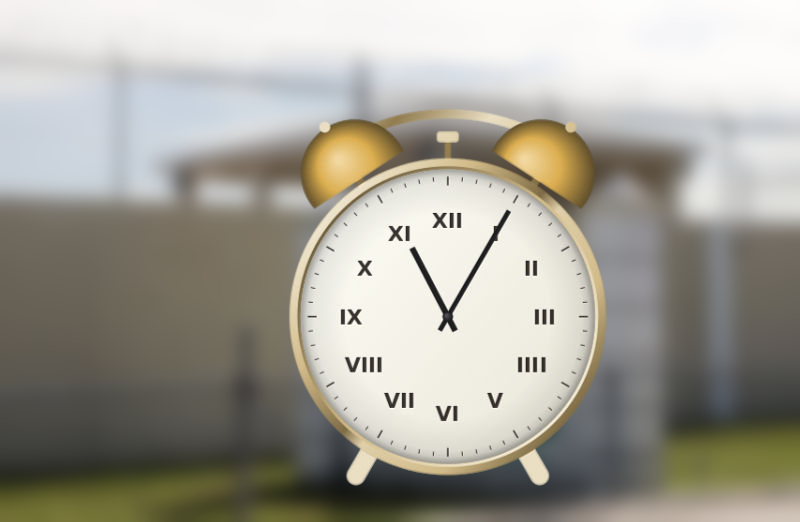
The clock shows 11.05
